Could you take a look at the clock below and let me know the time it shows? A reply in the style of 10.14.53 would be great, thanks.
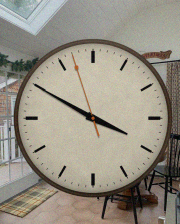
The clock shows 3.49.57
